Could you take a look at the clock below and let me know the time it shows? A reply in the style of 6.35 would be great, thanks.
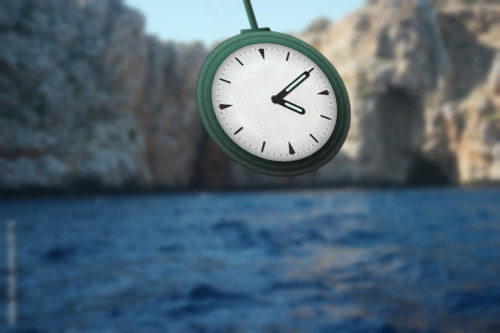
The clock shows 4.10
